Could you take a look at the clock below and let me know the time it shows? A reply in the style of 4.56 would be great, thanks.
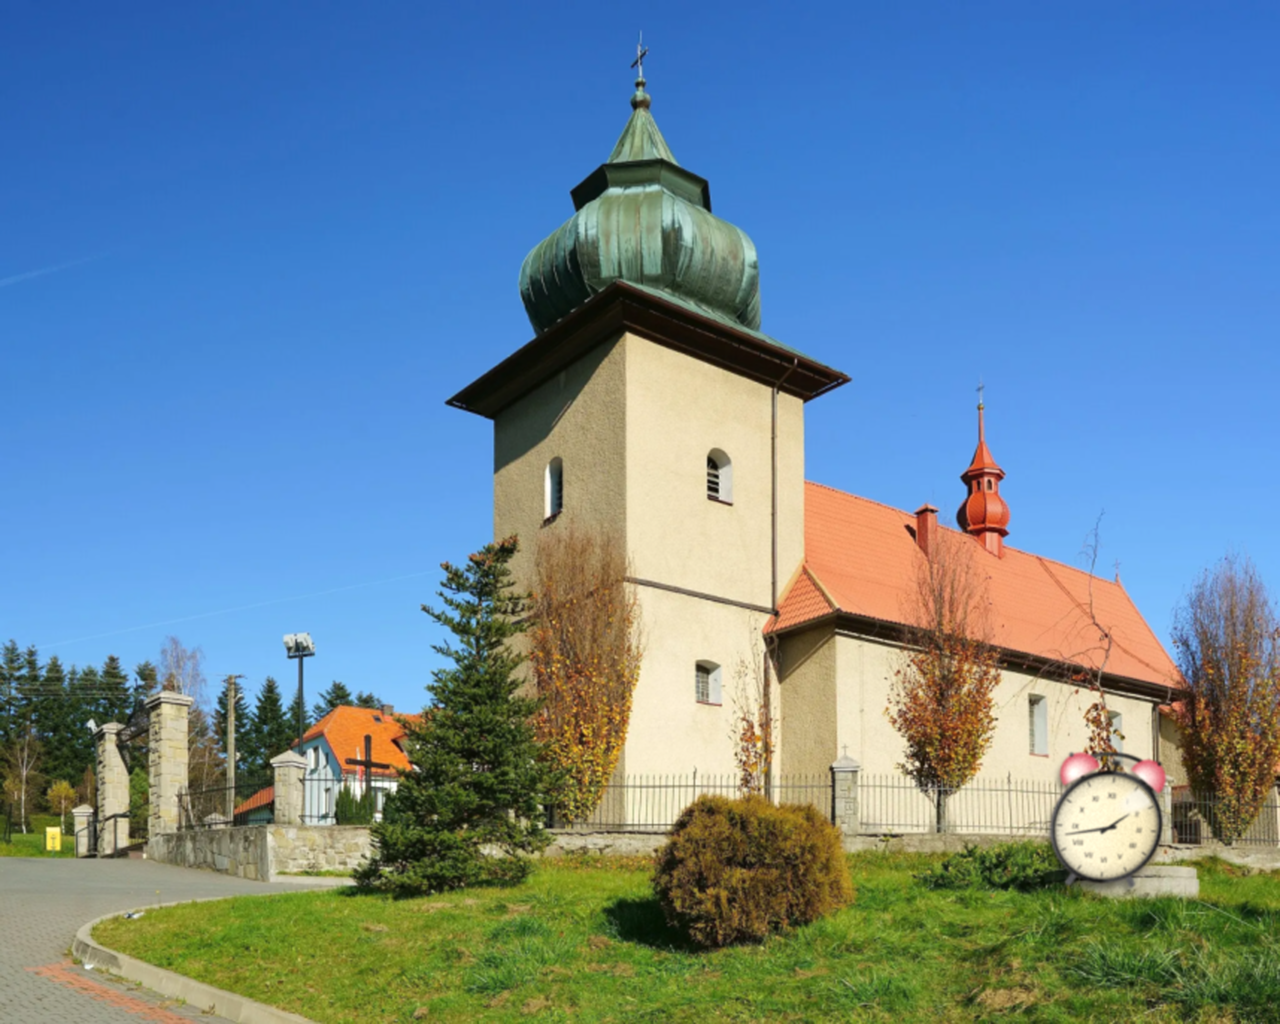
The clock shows 1.43
